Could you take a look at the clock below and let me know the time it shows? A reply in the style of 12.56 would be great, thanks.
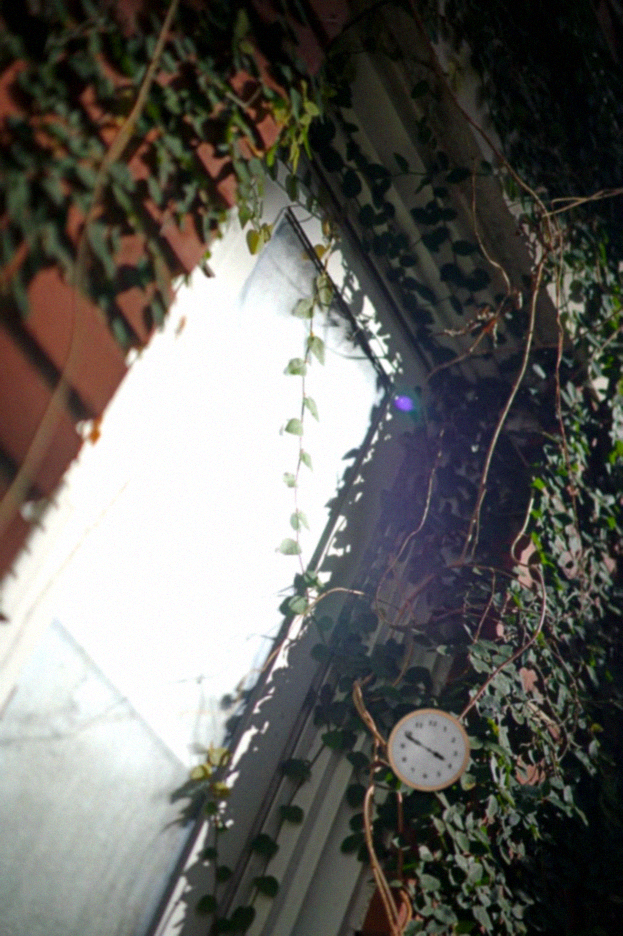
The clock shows 3.49
